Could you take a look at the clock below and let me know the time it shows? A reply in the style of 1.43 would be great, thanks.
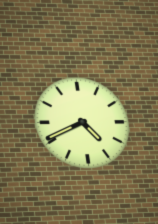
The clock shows 4.41
